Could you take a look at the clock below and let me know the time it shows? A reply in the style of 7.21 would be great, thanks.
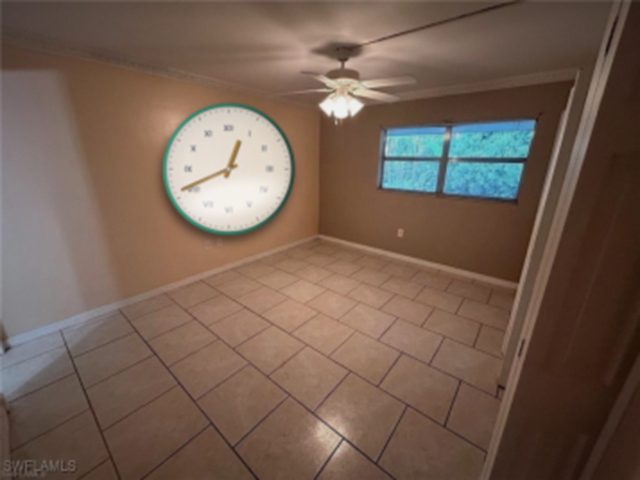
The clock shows 12.41
